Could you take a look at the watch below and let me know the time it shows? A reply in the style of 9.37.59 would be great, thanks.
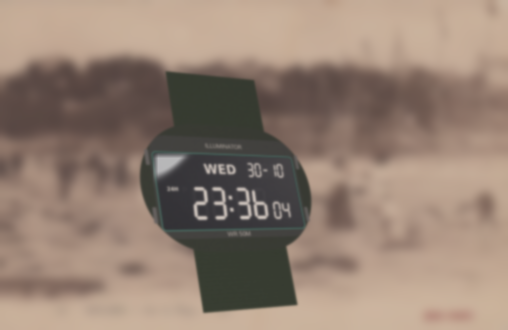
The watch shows 23.36.04
